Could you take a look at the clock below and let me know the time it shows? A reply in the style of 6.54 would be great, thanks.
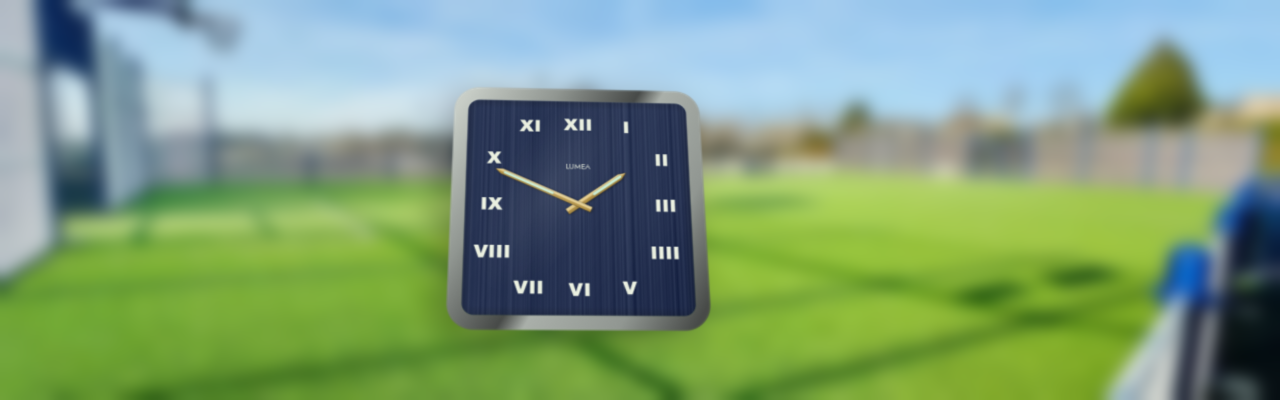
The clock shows 1.49
